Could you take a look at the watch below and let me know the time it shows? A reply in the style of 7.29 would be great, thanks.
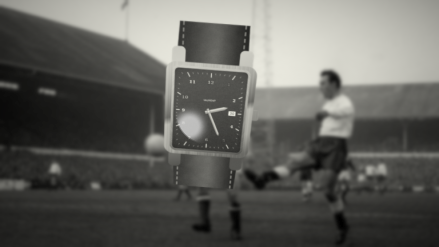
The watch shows 2.26
